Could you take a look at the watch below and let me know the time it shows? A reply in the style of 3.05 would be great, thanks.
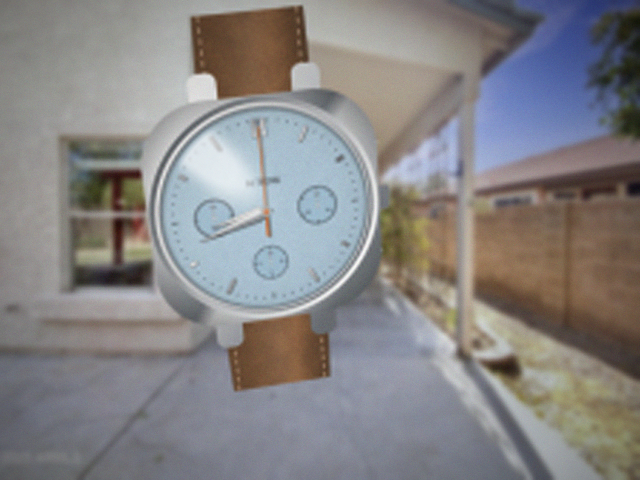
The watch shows 8.42
